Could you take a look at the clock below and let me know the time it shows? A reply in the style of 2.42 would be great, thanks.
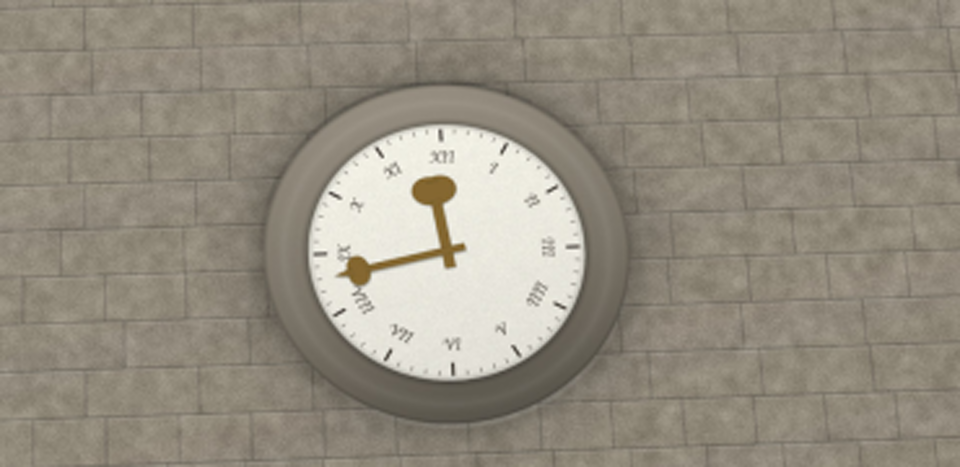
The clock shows 11.43
